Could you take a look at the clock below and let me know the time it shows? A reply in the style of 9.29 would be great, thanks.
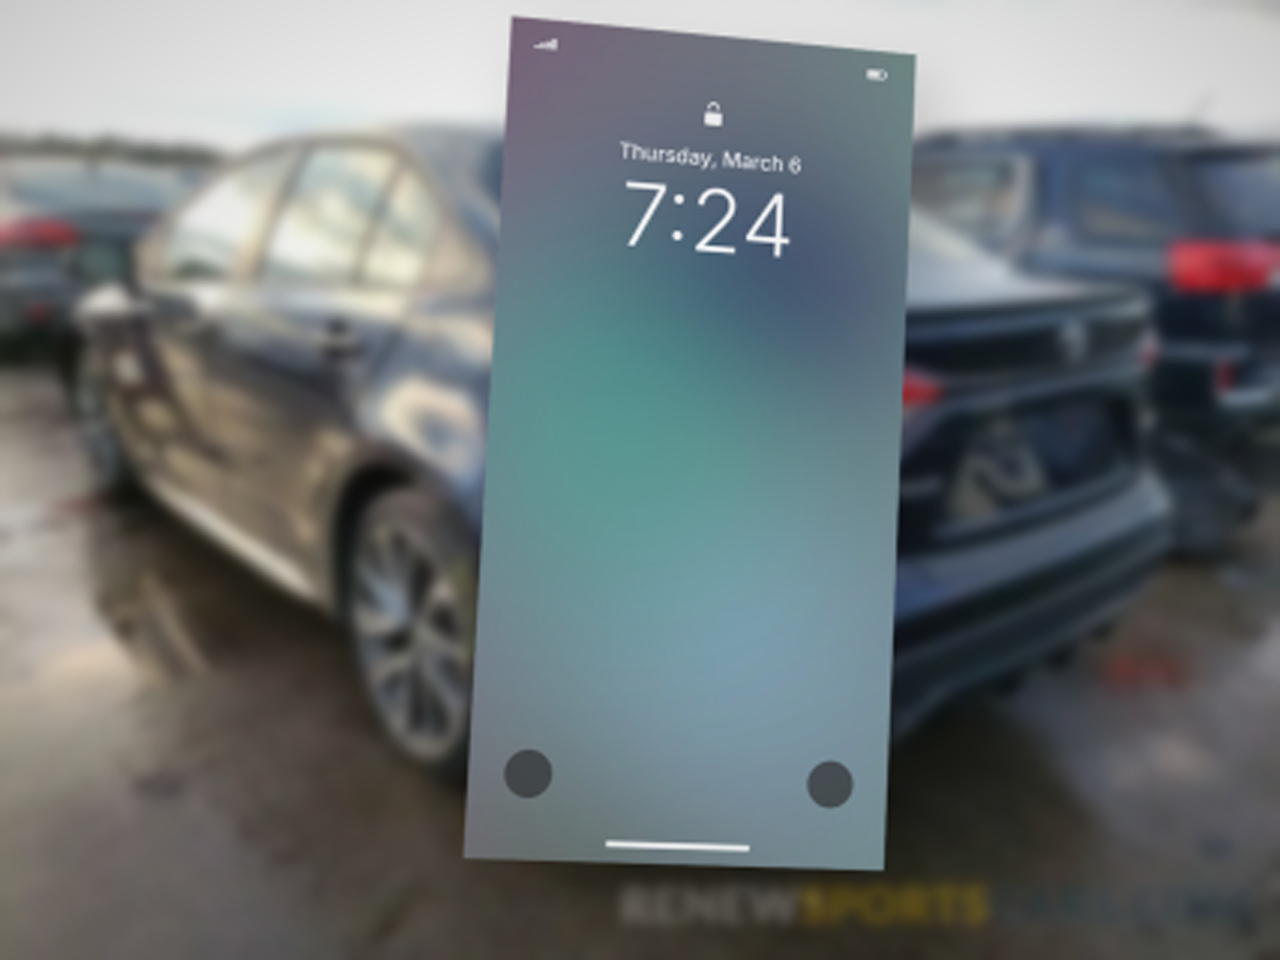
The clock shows 7.24
